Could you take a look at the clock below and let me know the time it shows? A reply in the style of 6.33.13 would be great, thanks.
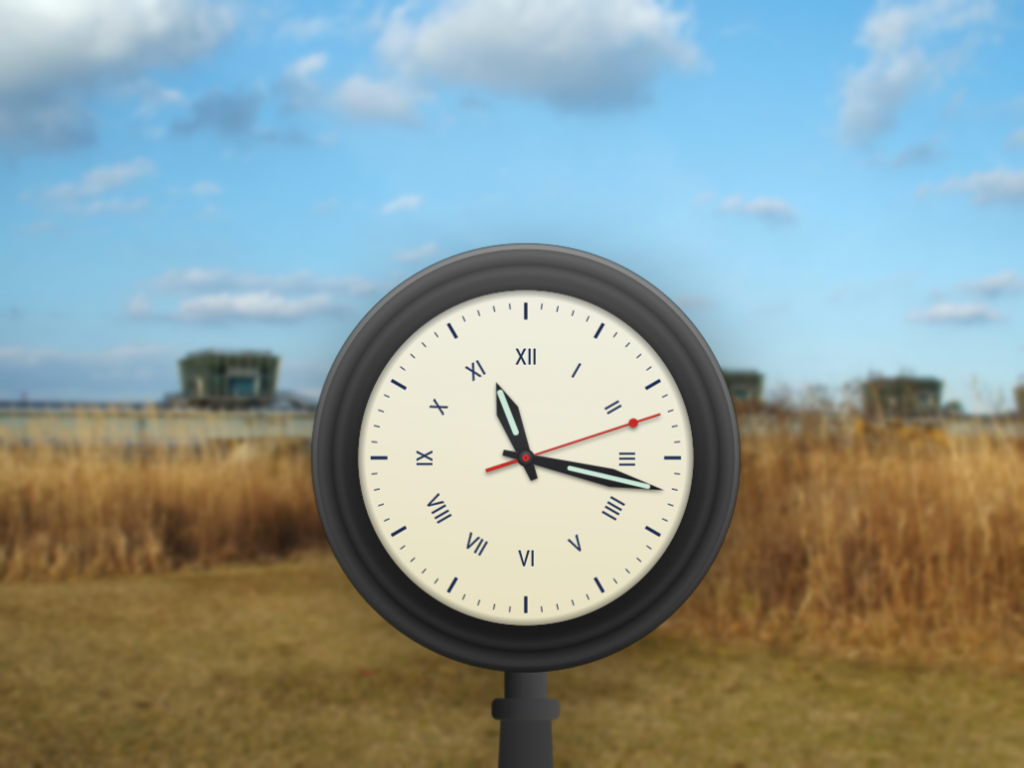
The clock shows 11.17.12
